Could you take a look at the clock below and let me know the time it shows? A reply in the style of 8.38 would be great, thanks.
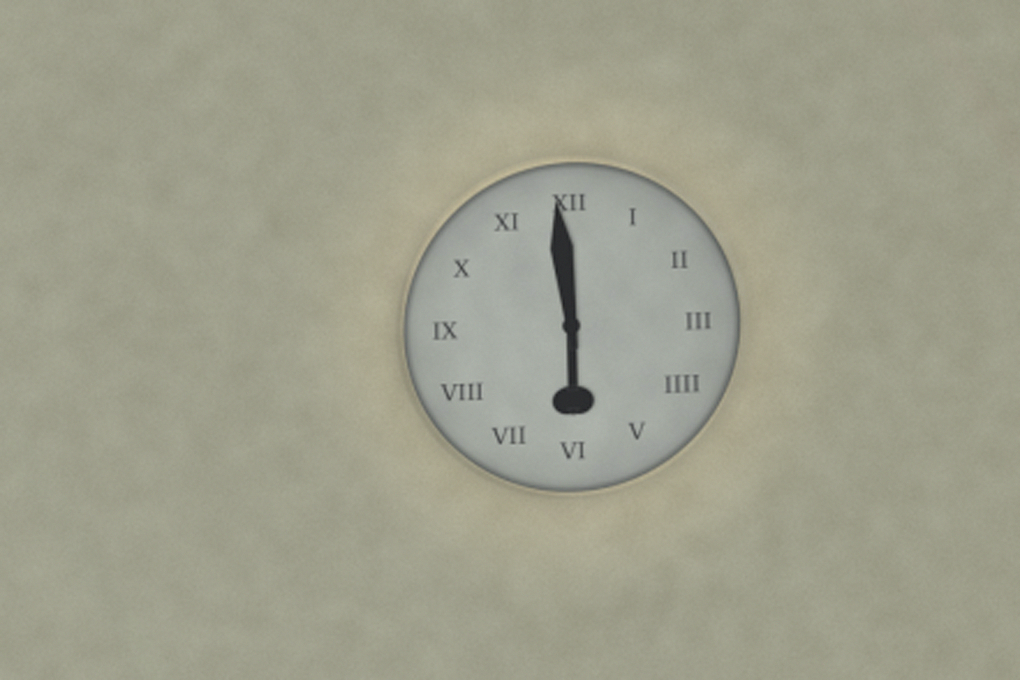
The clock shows 5.59
